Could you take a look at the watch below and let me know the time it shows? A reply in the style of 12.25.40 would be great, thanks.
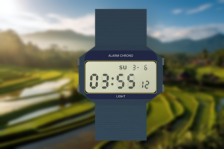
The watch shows 3.55.12
